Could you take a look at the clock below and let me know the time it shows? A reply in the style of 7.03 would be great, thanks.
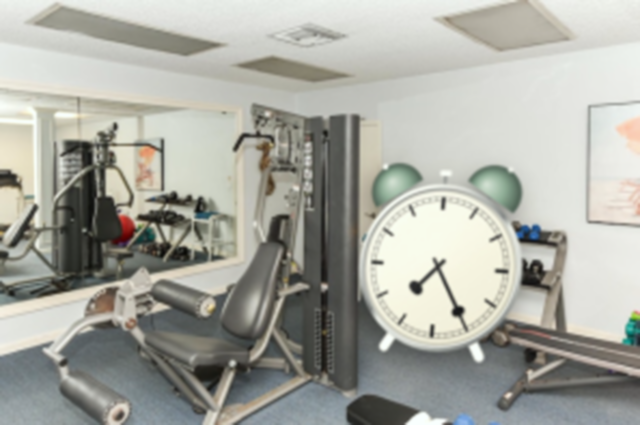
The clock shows 7.25
